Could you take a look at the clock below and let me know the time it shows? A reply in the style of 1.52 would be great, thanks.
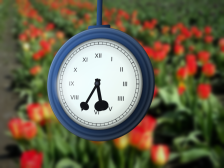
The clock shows 5.35
